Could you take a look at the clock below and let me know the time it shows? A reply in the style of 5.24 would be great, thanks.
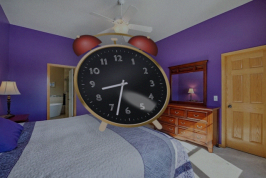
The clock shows 8.33
